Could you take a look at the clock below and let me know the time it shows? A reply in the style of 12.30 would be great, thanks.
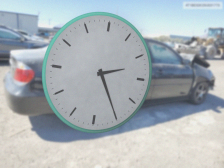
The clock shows 2.25
